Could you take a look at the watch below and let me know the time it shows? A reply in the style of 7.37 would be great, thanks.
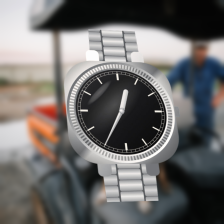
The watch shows 12.35
